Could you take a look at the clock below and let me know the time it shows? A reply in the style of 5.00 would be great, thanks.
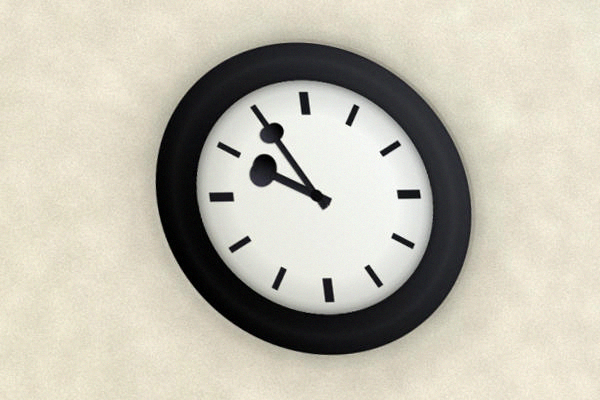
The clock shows 9.55
